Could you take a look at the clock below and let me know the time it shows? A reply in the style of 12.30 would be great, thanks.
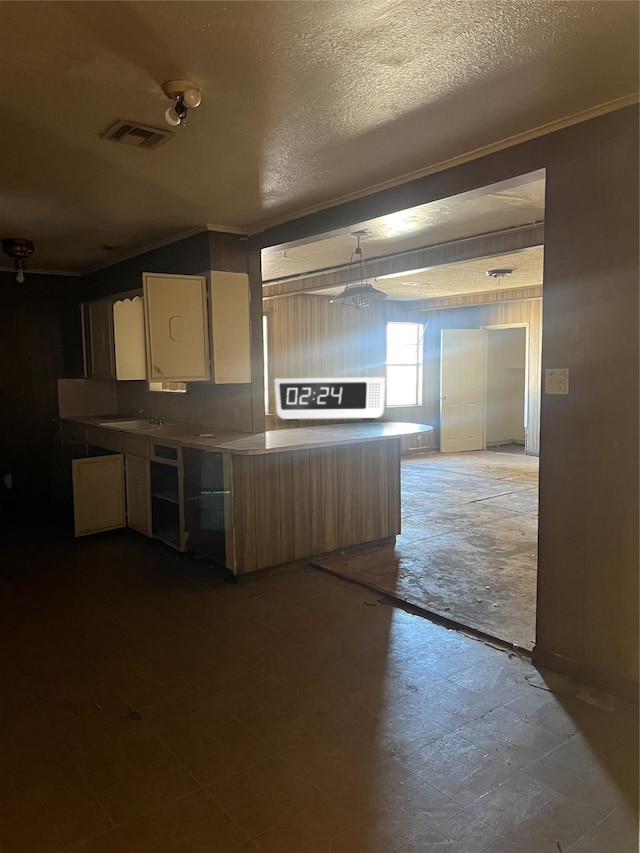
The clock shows 2.24
